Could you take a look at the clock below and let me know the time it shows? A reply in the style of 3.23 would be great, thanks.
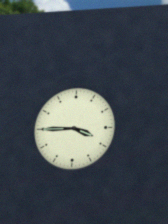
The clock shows 3.45
